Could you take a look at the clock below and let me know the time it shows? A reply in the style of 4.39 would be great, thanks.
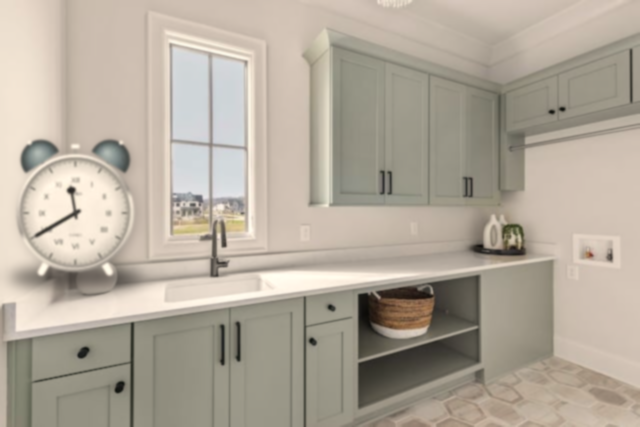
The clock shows 11.40
